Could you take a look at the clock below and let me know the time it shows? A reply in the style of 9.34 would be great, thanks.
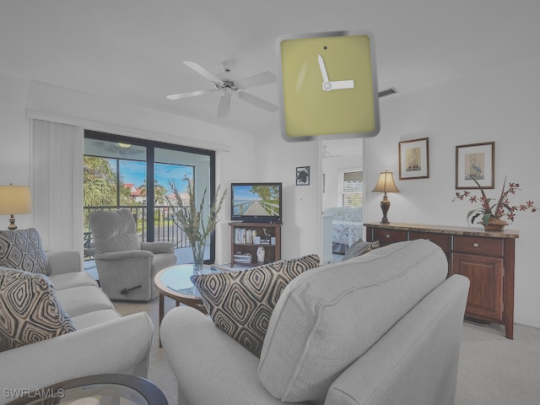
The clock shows 2.58
